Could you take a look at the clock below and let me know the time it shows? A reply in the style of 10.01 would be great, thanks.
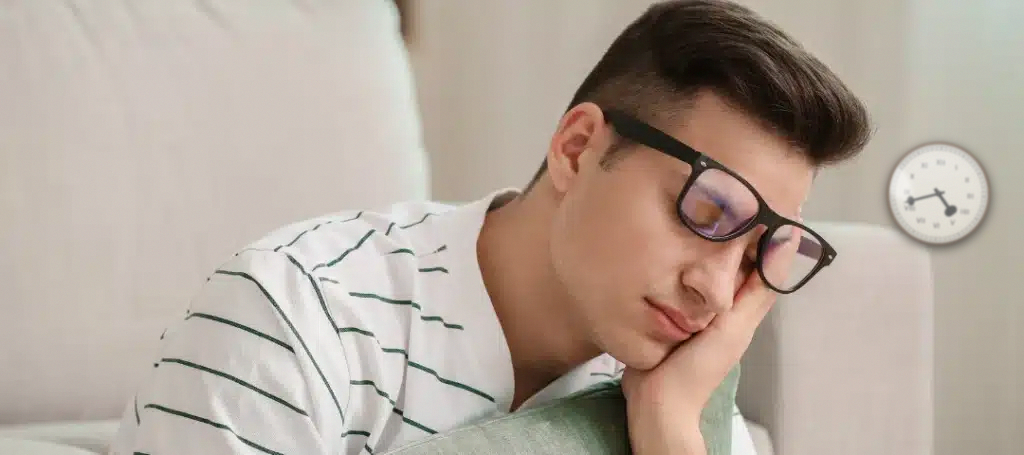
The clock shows 4.42
